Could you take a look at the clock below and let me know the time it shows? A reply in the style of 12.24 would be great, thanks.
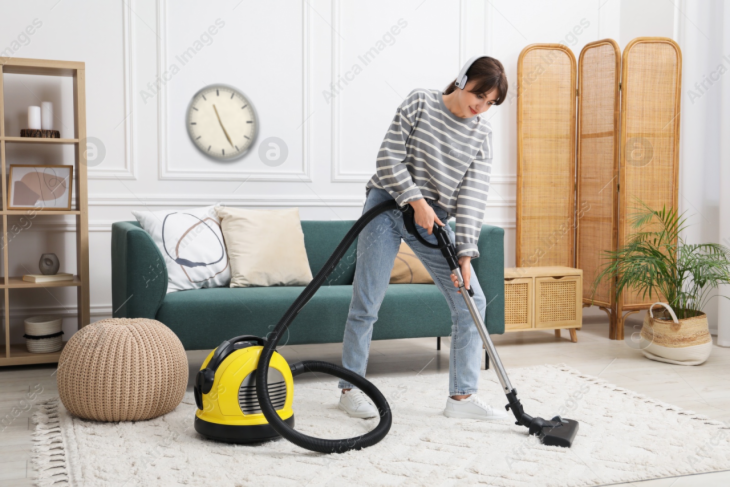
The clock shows 11.26
